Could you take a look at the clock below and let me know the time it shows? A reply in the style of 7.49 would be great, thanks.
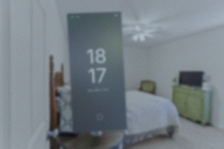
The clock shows 18.17
